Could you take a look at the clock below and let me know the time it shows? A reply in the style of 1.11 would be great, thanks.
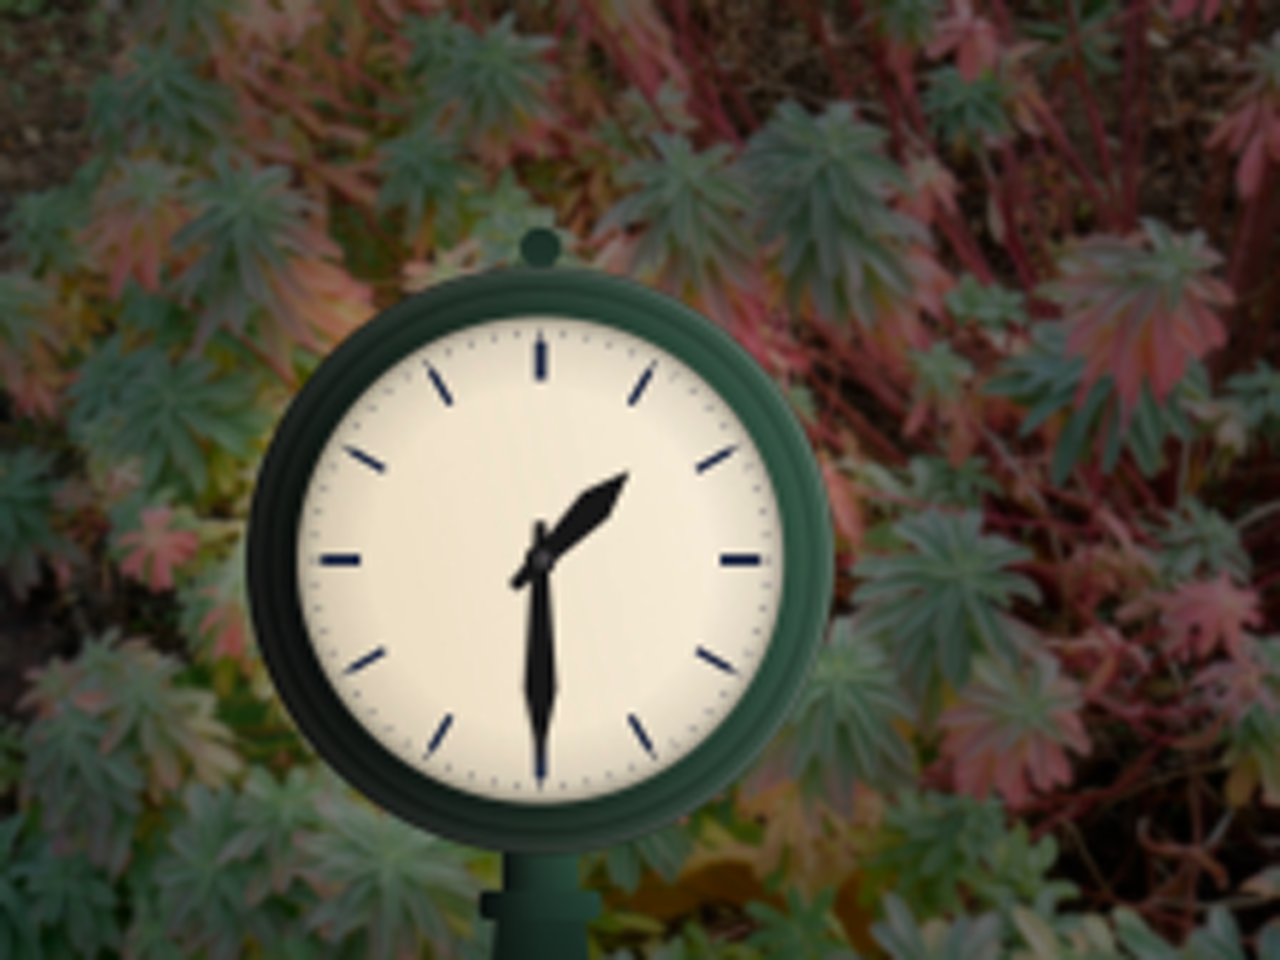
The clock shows 1.30
